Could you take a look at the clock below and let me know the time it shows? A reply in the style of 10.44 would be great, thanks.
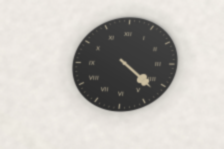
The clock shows 4.22
